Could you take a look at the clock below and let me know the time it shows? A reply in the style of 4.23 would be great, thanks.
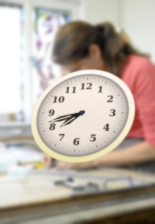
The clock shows 7.42
